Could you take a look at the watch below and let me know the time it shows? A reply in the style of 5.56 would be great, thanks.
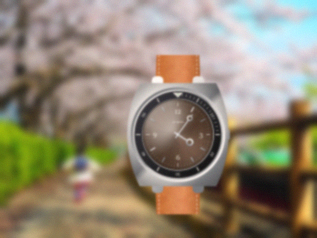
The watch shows 4.06
